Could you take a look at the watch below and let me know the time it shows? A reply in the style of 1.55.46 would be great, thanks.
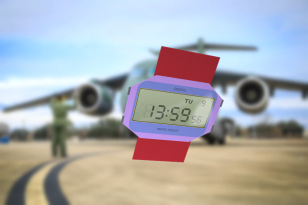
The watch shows 13.59.56
